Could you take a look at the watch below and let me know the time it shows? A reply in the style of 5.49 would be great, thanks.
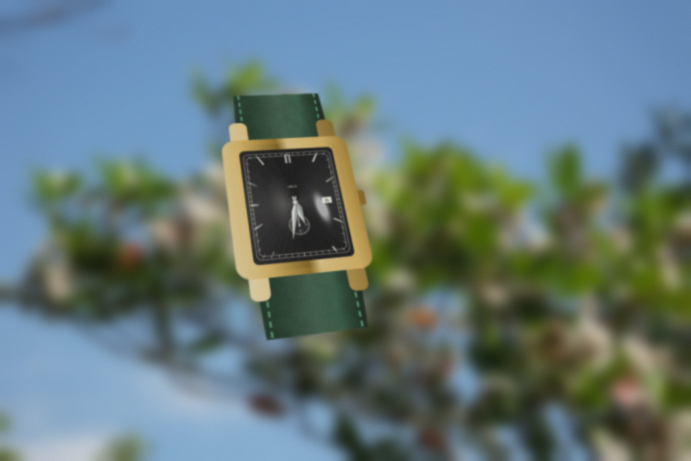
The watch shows 5.32
